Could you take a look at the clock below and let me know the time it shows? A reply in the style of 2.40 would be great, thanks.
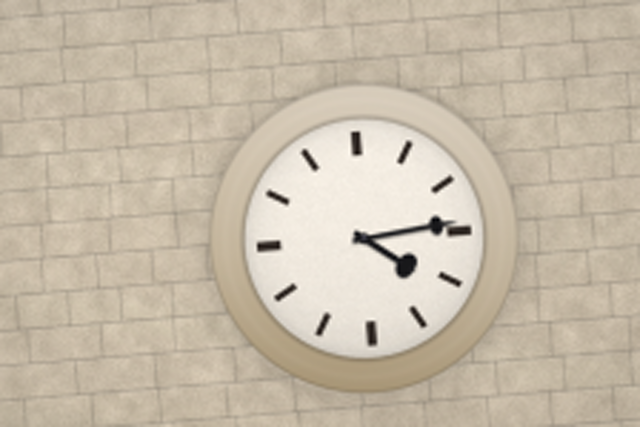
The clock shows 4.14
